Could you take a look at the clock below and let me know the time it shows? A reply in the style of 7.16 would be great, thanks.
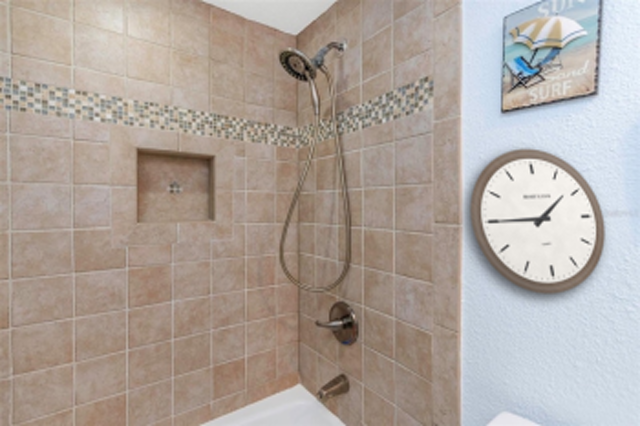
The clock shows 1.45
